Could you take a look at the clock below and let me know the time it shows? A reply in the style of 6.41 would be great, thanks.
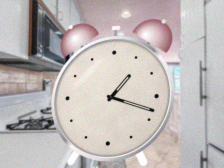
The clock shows 1.18
